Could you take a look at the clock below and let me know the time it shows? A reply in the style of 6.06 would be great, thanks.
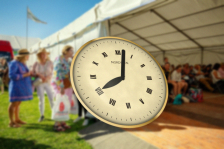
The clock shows 8.02
